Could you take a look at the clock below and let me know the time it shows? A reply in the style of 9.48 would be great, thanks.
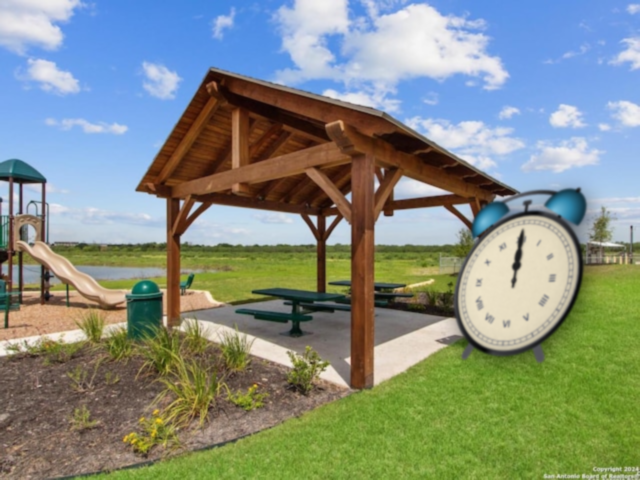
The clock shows 12.00
